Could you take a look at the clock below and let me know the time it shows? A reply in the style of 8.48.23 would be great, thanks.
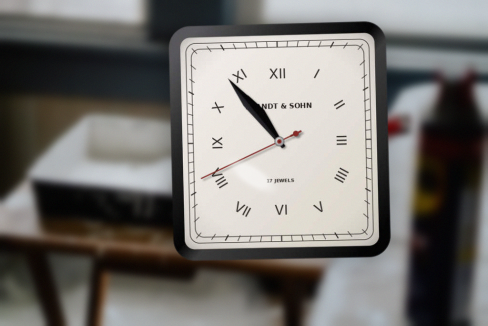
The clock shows 10.53.41
